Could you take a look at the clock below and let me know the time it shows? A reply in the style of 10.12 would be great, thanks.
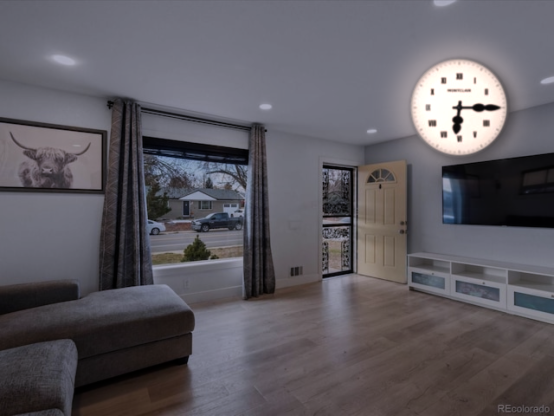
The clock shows 6.15
